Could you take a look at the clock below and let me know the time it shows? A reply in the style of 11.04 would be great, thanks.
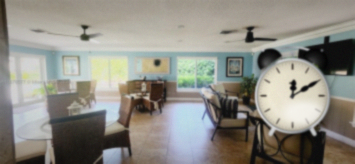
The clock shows 12.10
